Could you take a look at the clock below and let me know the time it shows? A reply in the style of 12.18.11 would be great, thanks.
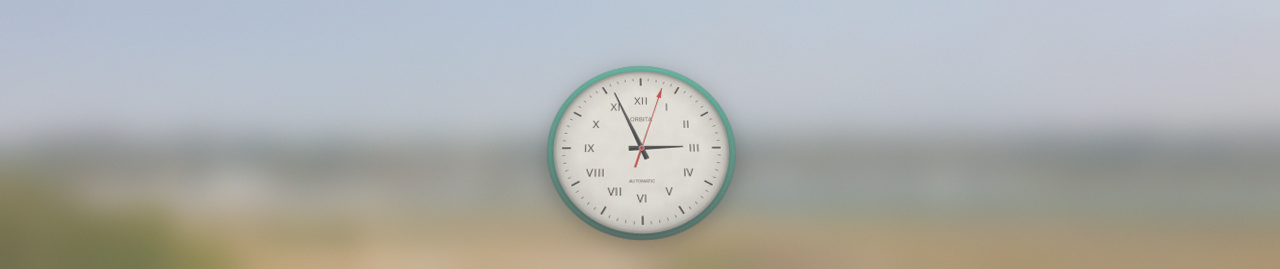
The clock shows 2.56.03
